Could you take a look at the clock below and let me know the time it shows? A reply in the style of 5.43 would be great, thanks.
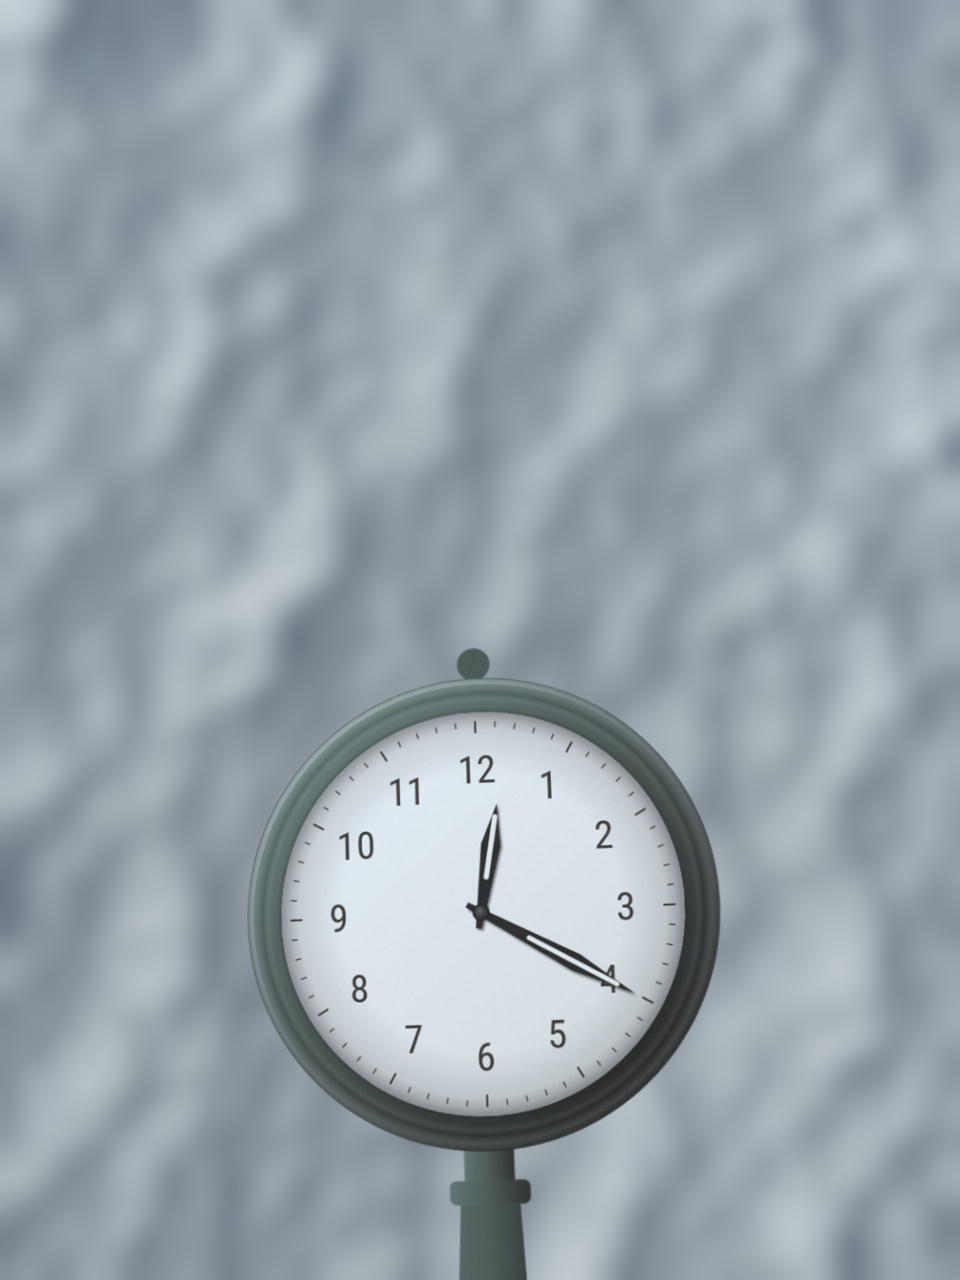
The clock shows 12.20
